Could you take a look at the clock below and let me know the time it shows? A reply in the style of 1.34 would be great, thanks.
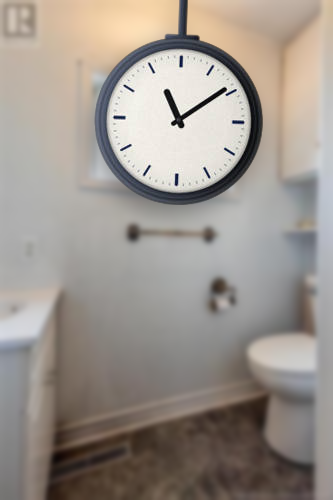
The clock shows 11.09
